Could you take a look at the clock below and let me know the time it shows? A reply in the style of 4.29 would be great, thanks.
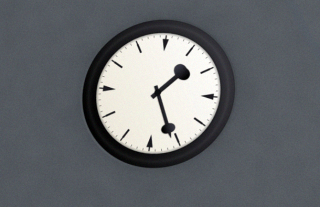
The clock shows 1.26
